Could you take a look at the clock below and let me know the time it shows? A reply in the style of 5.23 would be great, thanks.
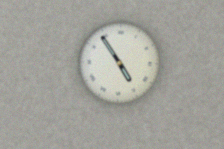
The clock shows 4.54
